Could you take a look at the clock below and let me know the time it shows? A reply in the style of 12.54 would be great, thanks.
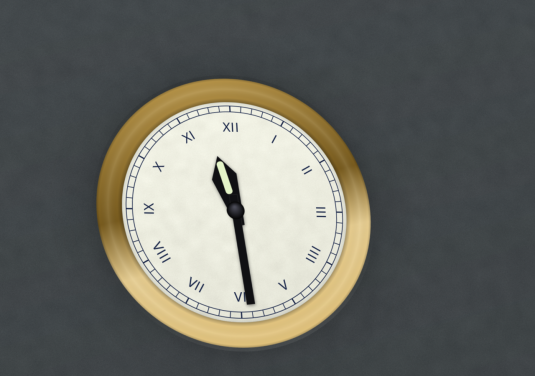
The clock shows 11.29
